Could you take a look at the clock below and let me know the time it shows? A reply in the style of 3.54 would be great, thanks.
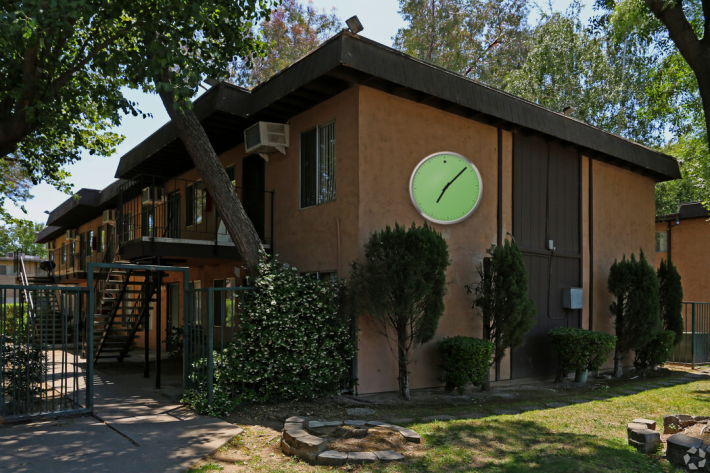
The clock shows 7.08
